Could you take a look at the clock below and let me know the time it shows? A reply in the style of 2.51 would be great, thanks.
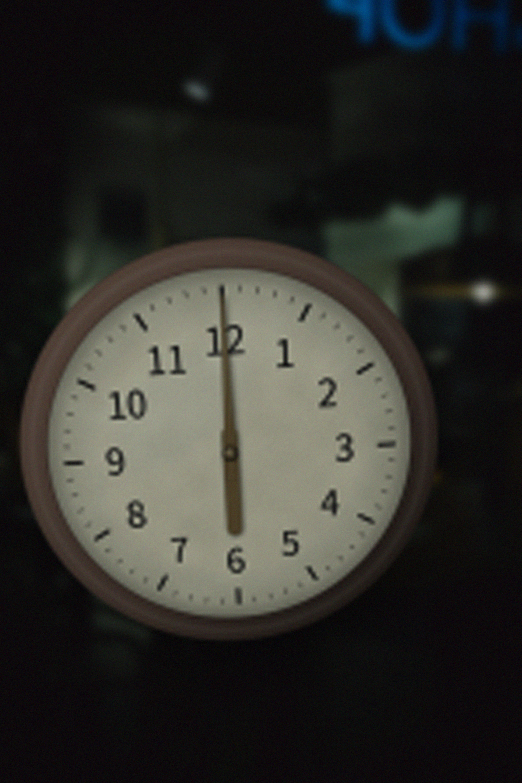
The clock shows 6.00
